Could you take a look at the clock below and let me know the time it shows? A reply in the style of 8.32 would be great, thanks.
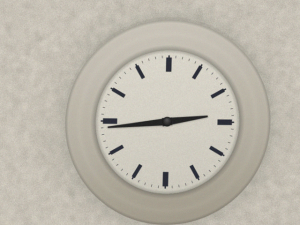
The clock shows 2.44
